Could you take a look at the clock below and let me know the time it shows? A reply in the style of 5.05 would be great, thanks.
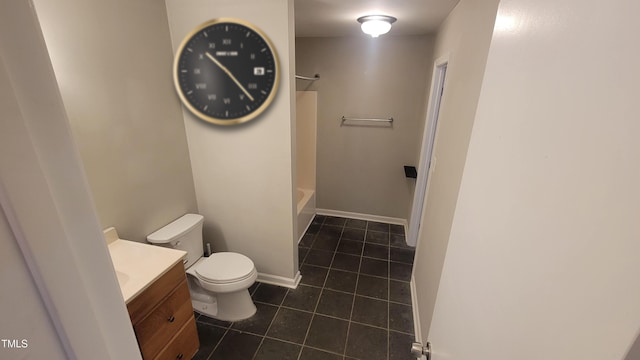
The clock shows 10.23
